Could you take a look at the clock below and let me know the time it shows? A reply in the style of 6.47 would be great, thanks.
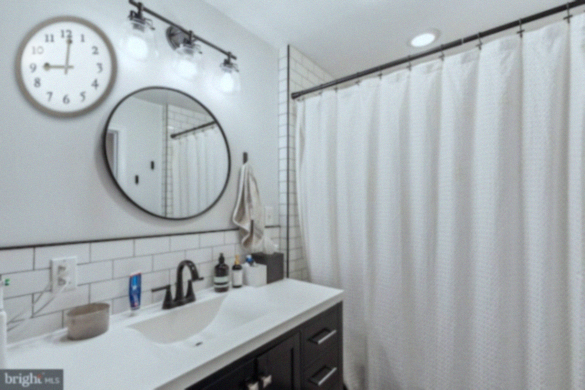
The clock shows 9.01
